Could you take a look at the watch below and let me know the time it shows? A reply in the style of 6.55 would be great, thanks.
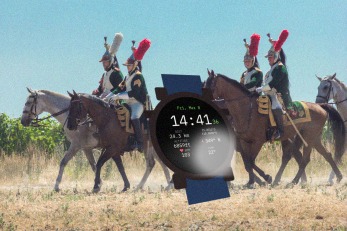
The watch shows 14.41
